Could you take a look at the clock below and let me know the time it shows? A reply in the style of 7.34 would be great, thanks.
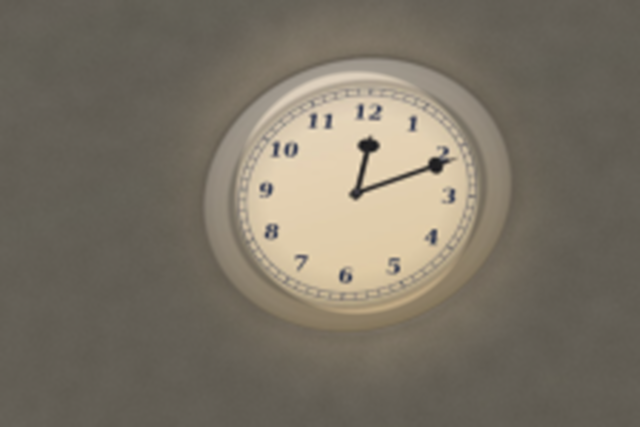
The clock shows 12.11
